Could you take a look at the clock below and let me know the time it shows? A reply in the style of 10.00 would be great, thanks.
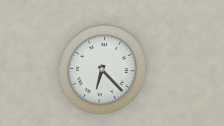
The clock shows 6.22
